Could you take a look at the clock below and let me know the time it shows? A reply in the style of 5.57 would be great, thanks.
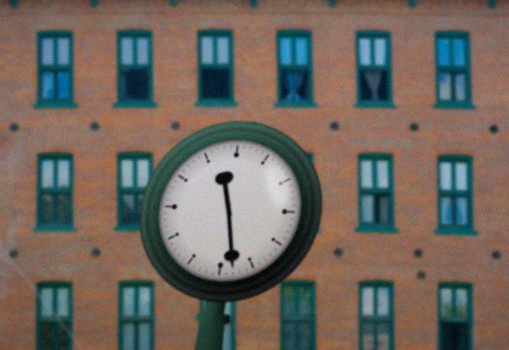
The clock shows 11.28
